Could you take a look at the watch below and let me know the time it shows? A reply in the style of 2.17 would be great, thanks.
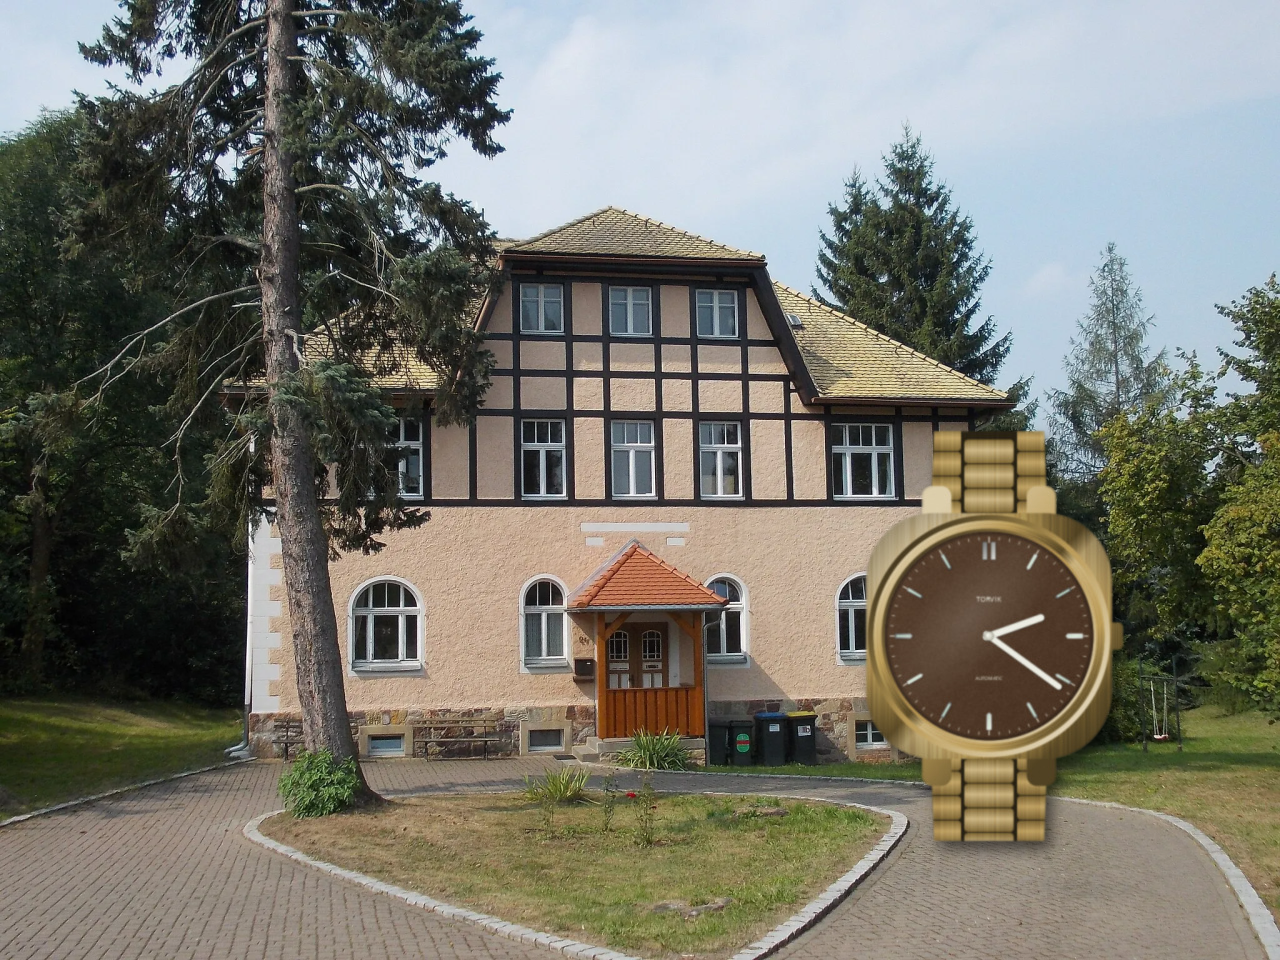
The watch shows 2.21
